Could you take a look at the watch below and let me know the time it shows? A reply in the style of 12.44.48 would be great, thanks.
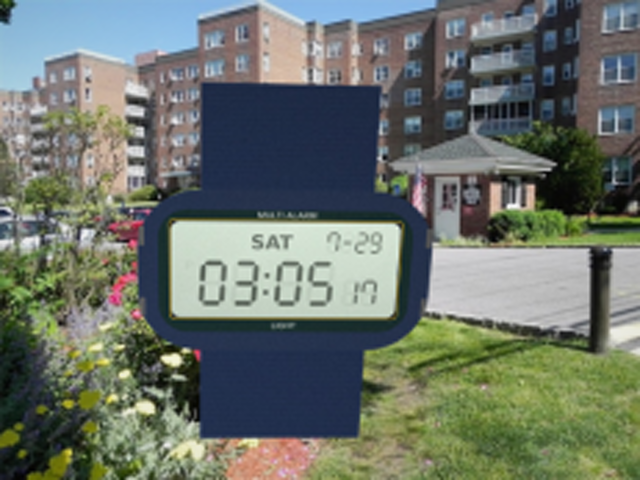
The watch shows 3.05.17
